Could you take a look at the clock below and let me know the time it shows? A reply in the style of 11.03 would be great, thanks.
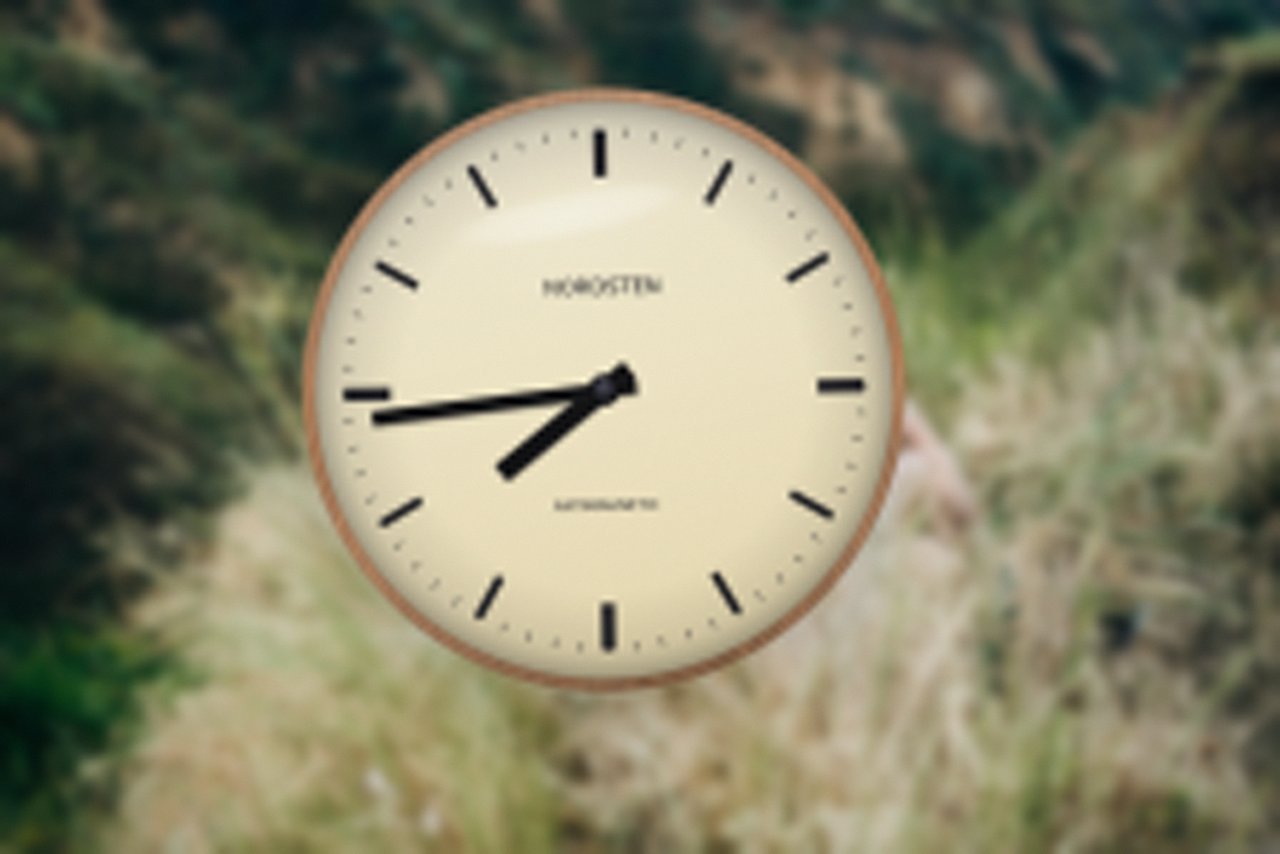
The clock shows 7.44
